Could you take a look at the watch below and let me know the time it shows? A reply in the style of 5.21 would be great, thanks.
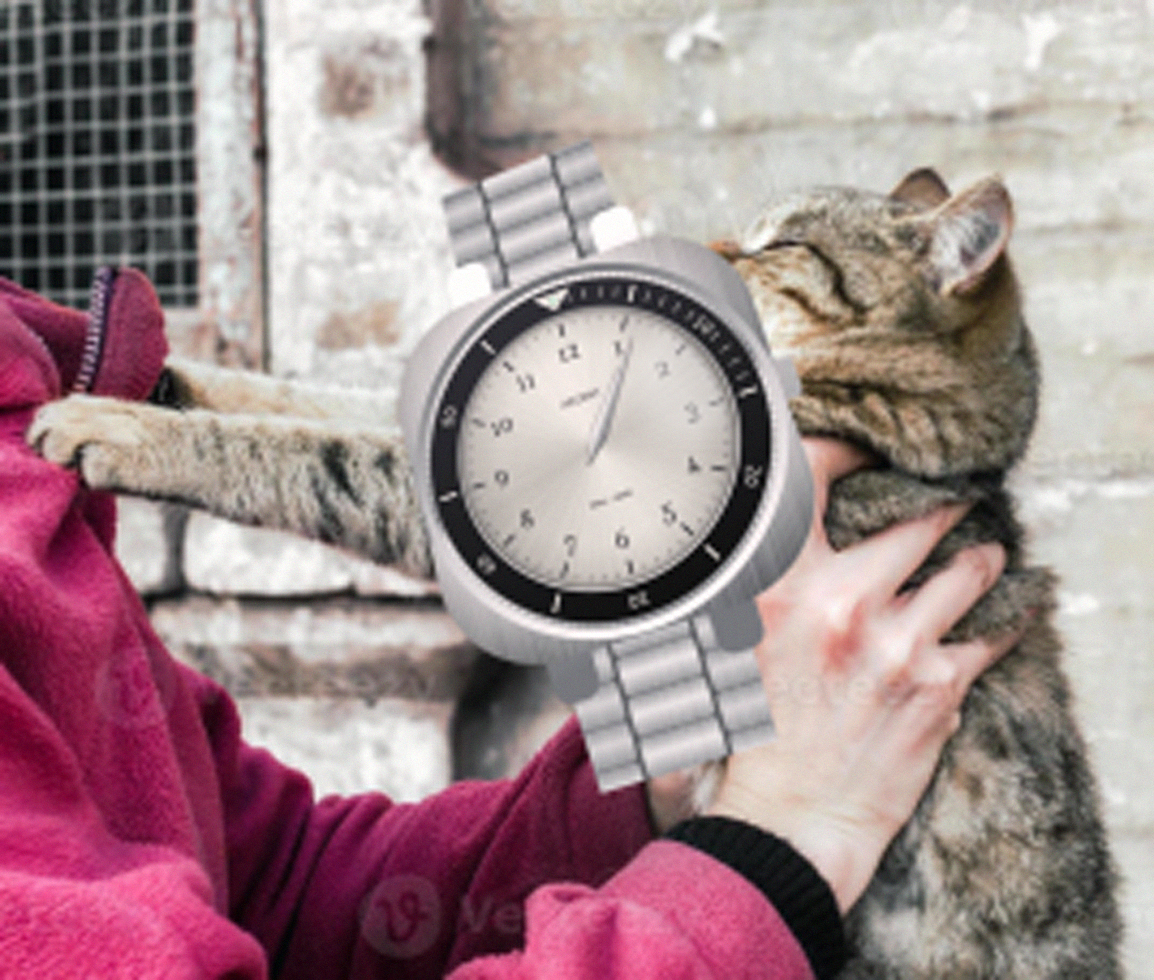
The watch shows 1.06
